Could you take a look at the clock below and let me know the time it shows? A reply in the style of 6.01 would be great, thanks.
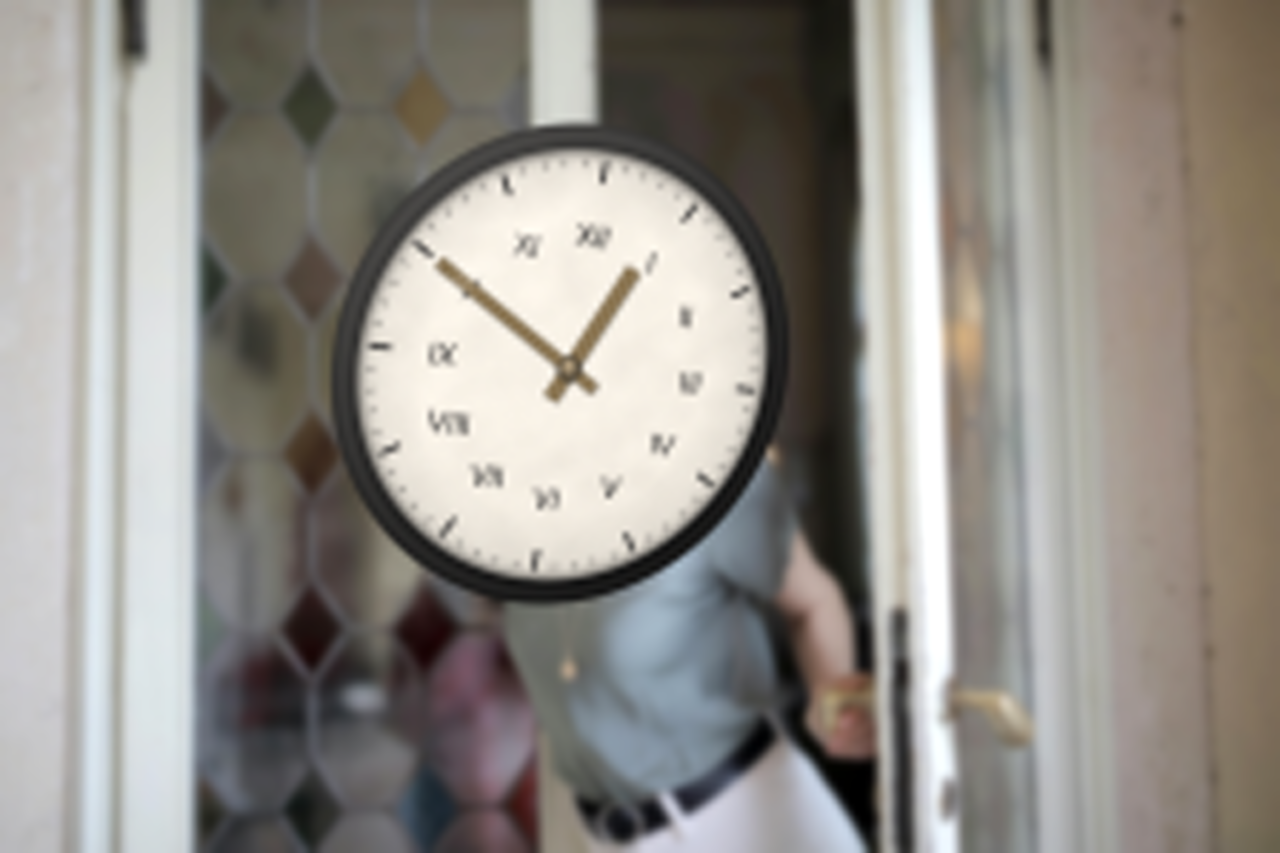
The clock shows 12.50
